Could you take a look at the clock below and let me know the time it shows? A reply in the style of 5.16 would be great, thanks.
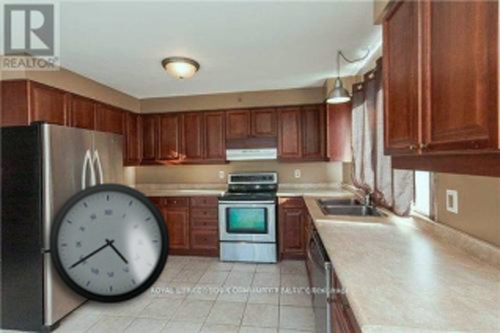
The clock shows 4.40
